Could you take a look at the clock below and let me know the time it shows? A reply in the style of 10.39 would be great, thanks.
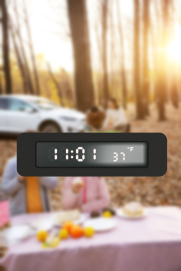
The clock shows 11.01
